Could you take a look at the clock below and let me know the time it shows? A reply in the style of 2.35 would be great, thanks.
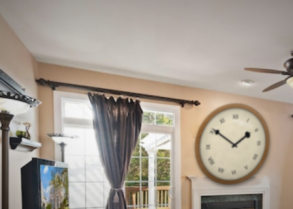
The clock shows 1.51
